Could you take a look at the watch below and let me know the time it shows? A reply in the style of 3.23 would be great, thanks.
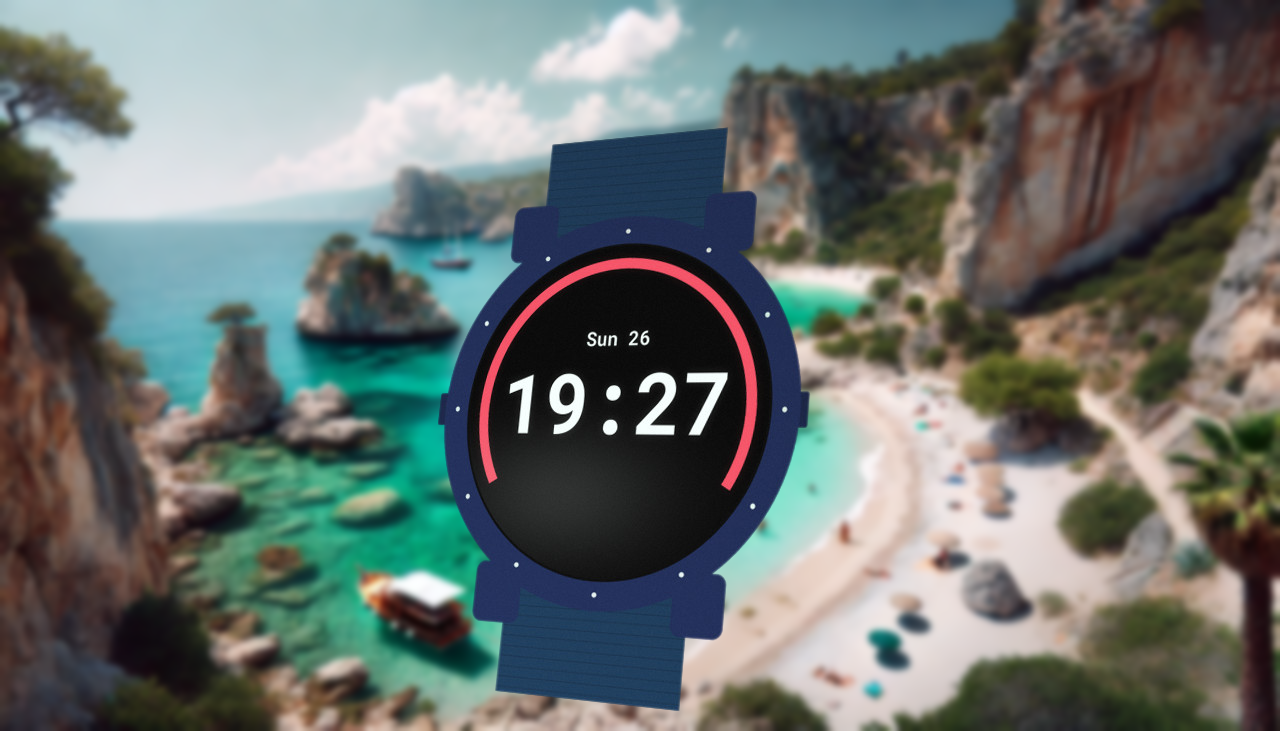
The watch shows 19.27
